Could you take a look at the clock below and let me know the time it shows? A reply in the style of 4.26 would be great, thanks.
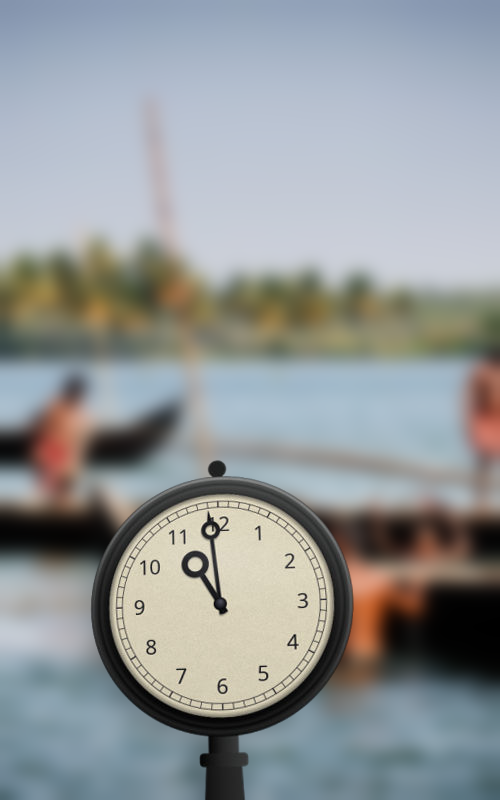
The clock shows 10.59
